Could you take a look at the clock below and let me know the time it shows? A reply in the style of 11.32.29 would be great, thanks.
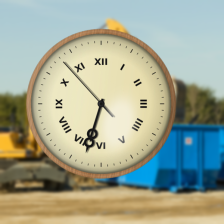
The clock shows 6.32.53
